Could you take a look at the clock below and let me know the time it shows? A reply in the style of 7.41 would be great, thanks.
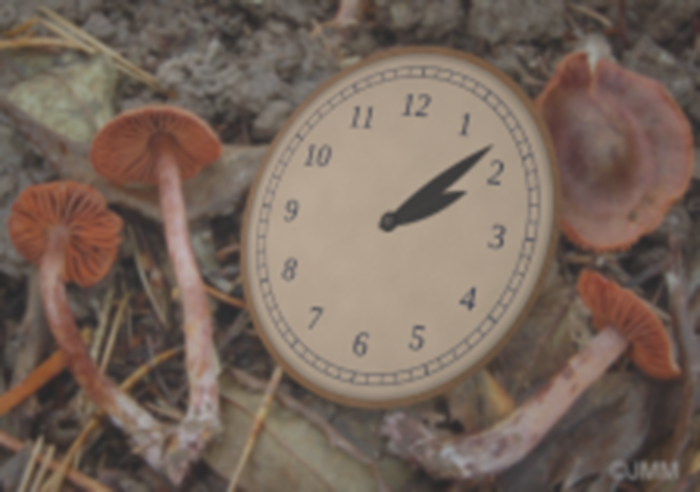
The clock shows 2.08
